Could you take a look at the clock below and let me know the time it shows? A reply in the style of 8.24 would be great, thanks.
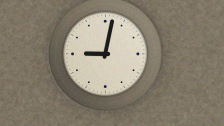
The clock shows 9.02
